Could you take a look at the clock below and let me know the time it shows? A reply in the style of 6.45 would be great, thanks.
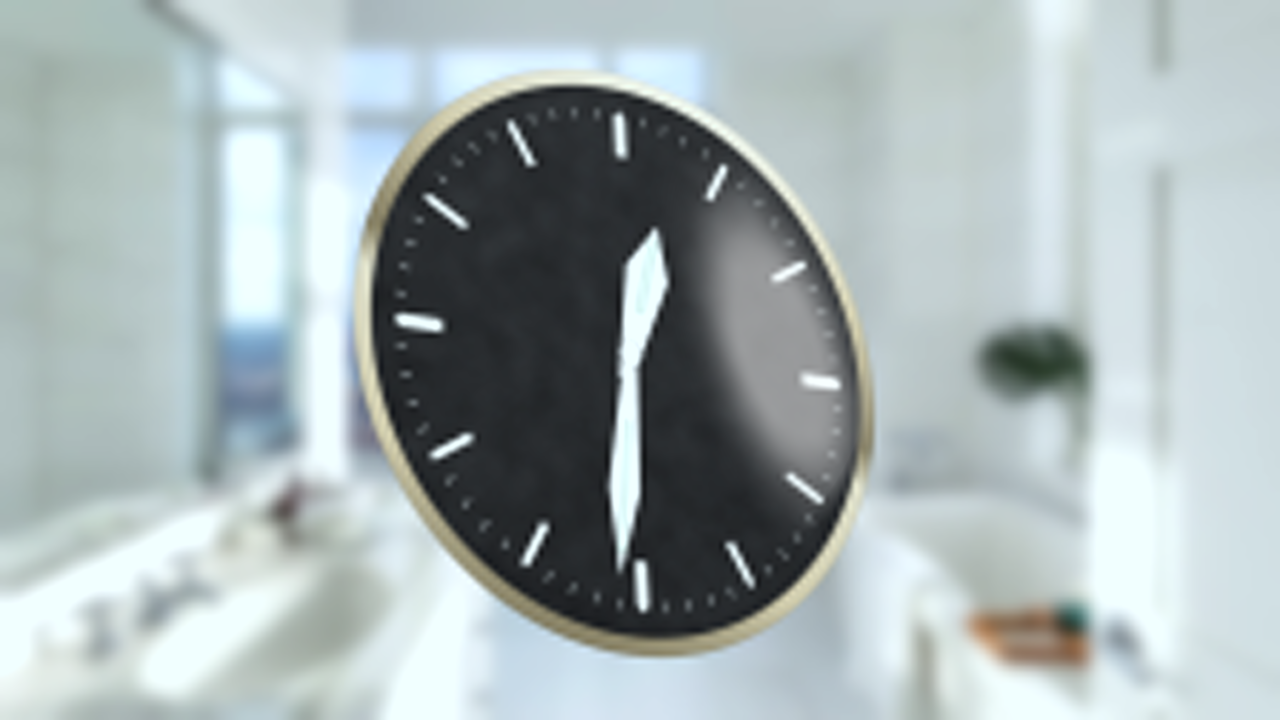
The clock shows 12.31
